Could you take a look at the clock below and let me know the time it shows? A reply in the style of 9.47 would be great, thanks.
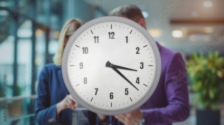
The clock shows 3.22
